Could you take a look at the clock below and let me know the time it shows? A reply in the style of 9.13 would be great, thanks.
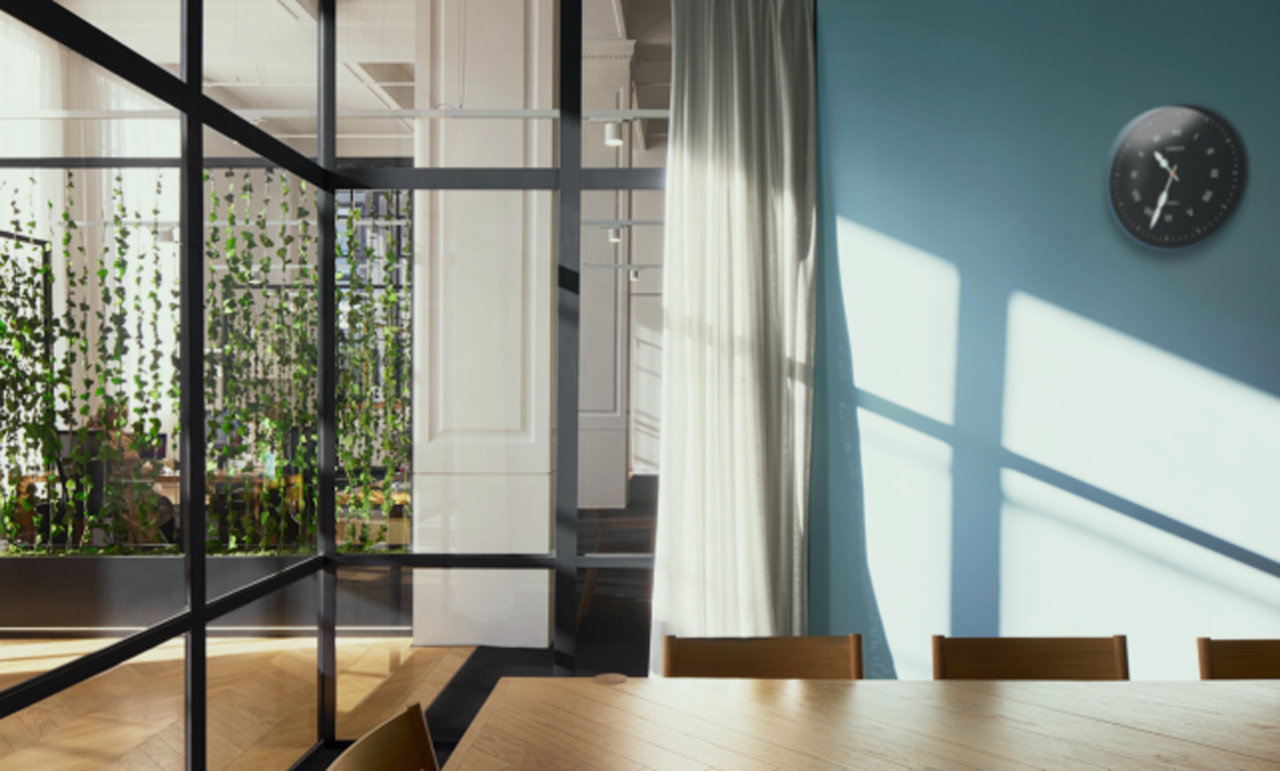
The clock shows 10.33
